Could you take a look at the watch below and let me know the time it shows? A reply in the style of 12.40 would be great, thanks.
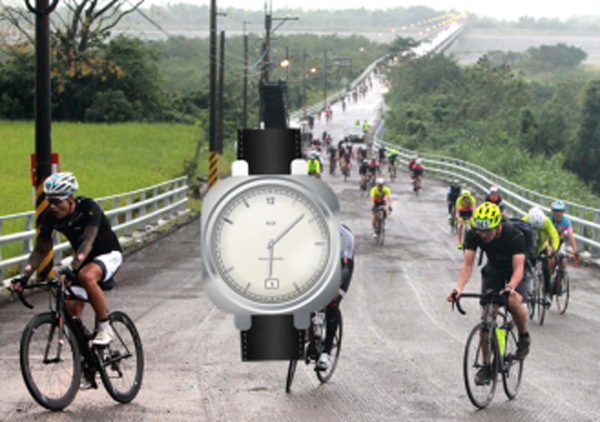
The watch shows 6.08
